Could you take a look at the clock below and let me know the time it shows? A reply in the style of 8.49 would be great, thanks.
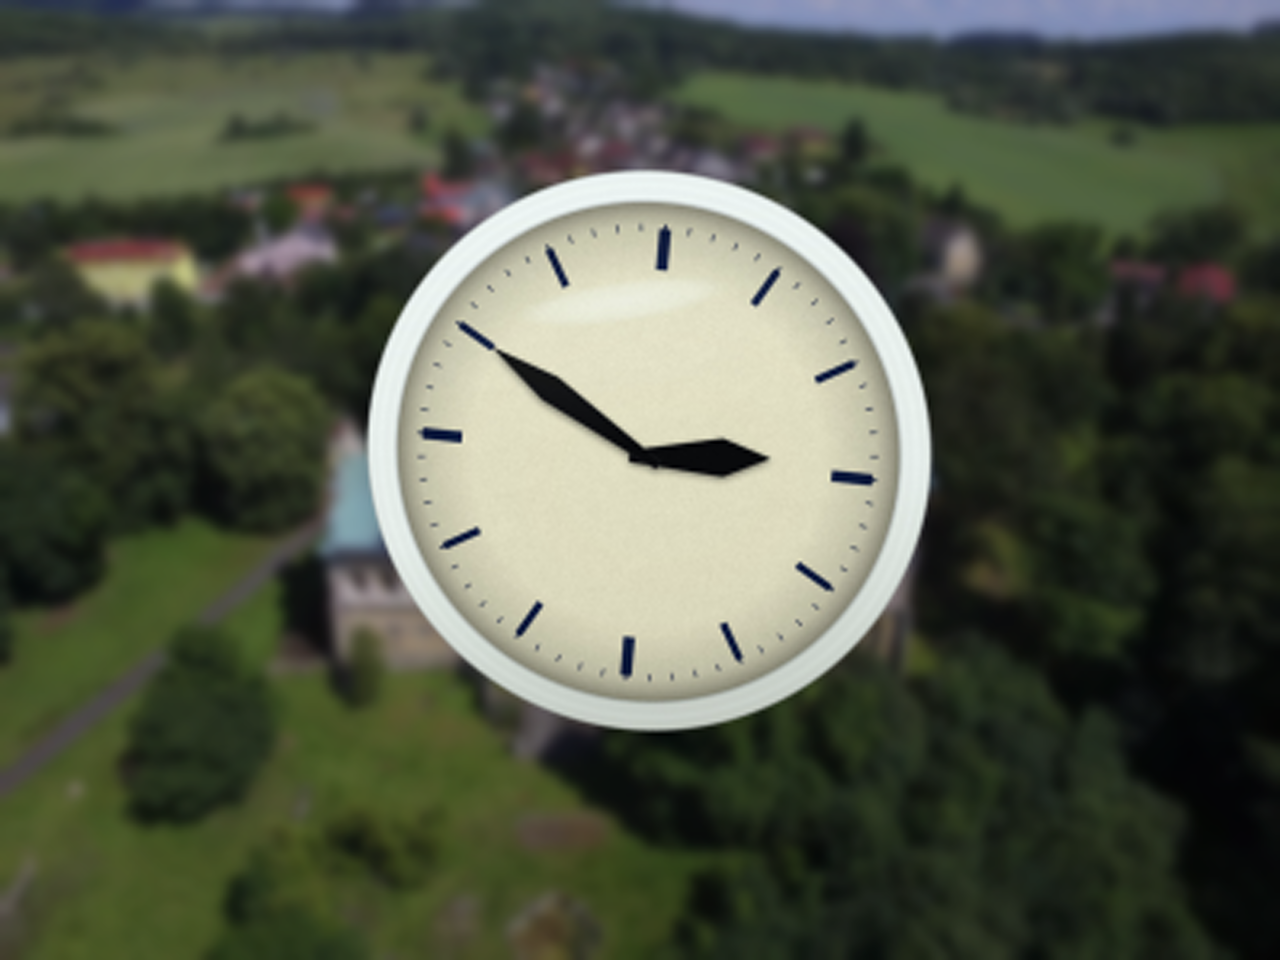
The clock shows 2.50
